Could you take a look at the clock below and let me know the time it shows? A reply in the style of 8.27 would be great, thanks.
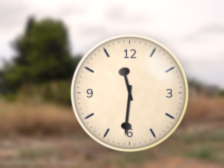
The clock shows 11.31
